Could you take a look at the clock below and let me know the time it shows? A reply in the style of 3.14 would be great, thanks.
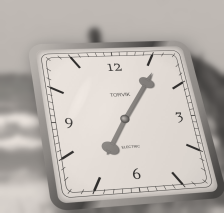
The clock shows 7.06
